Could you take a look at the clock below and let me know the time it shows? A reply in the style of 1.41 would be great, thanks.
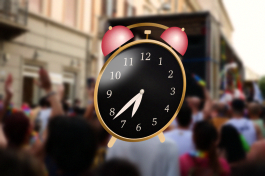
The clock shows 6.38
